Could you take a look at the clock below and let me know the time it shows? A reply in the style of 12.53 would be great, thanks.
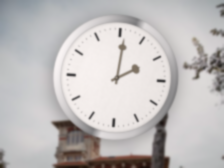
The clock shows 2.01
